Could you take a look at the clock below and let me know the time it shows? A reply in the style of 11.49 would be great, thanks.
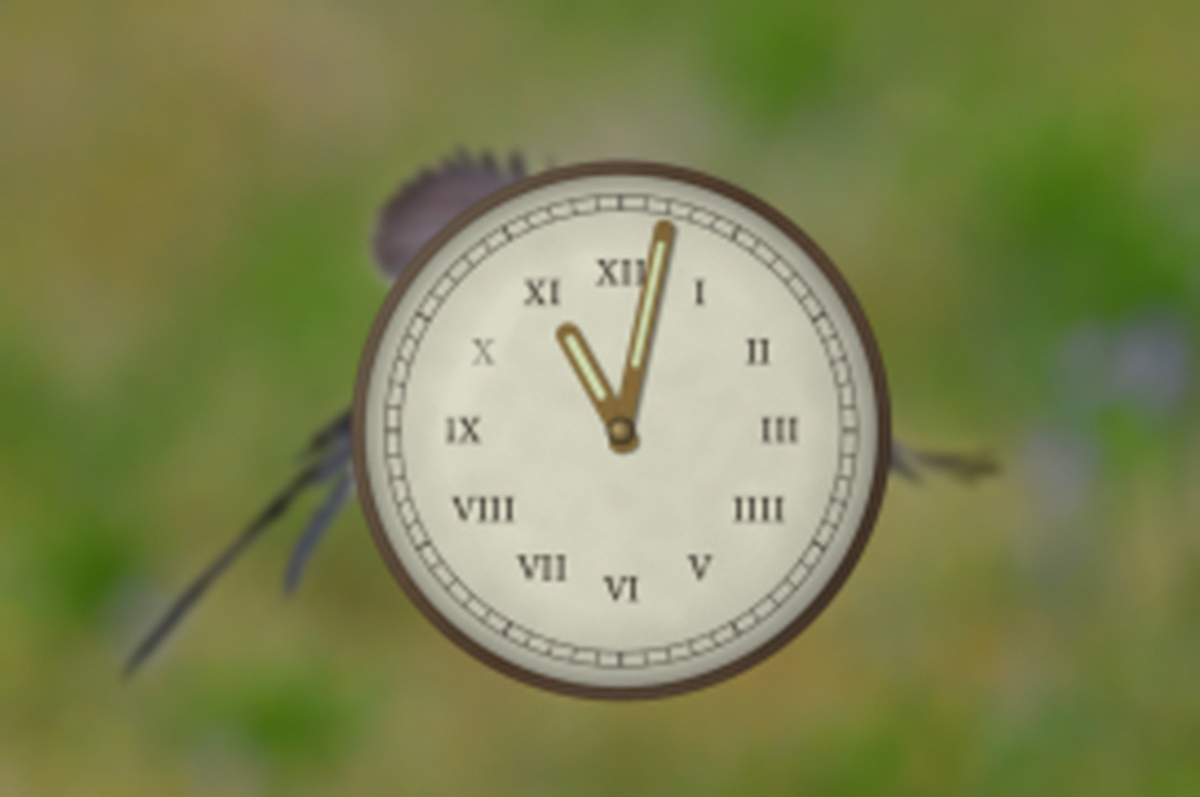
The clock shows 11.02
